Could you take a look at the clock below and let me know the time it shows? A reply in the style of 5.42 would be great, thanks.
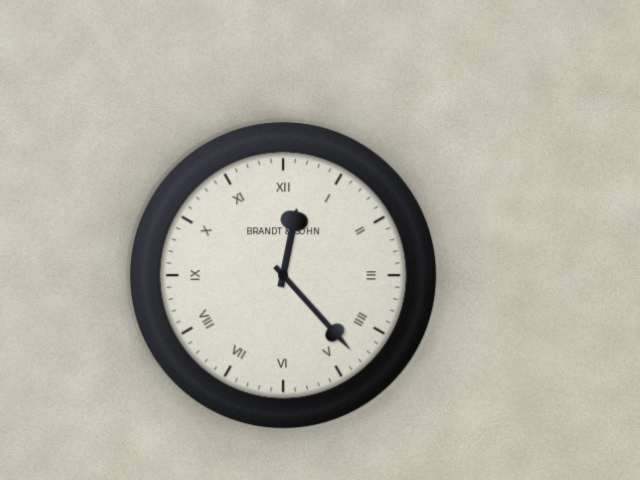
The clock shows 12.23
